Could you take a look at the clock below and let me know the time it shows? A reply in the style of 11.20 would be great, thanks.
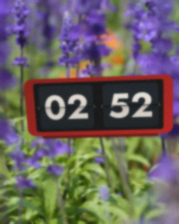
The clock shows 2.52
